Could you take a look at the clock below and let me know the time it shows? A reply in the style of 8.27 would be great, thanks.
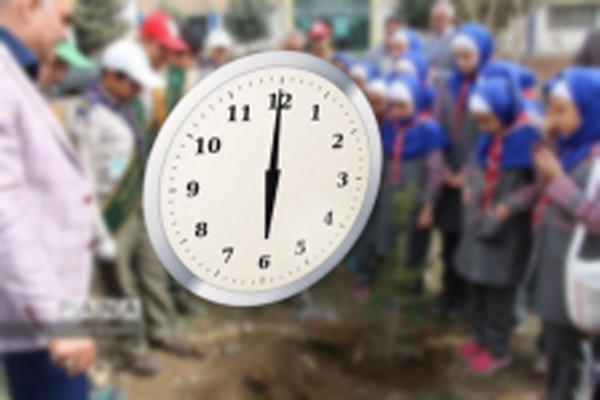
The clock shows 6.00
